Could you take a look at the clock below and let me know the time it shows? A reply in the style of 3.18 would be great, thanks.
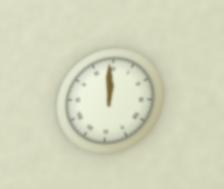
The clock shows 11.59
